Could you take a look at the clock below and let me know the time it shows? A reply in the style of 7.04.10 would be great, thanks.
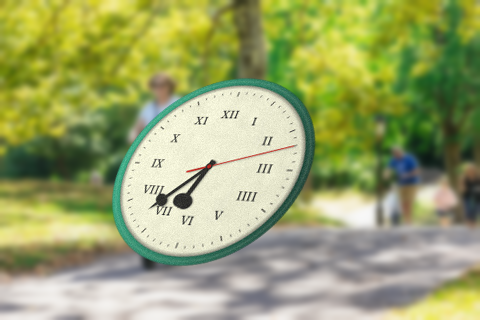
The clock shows 6.37.12
